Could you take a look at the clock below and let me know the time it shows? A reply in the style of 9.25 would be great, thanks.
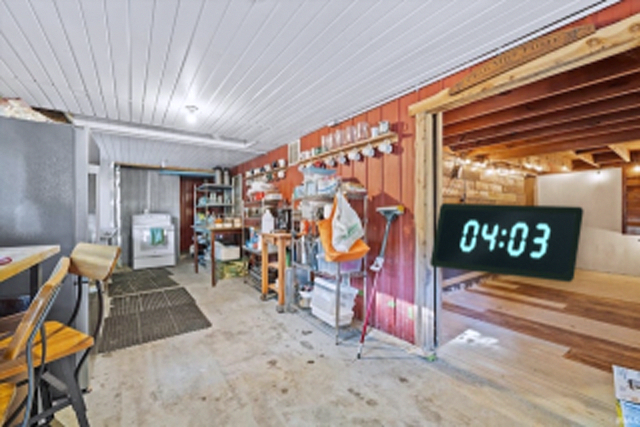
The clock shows 4.03
